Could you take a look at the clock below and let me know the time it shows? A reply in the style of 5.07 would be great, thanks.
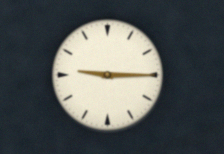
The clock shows 9.15
